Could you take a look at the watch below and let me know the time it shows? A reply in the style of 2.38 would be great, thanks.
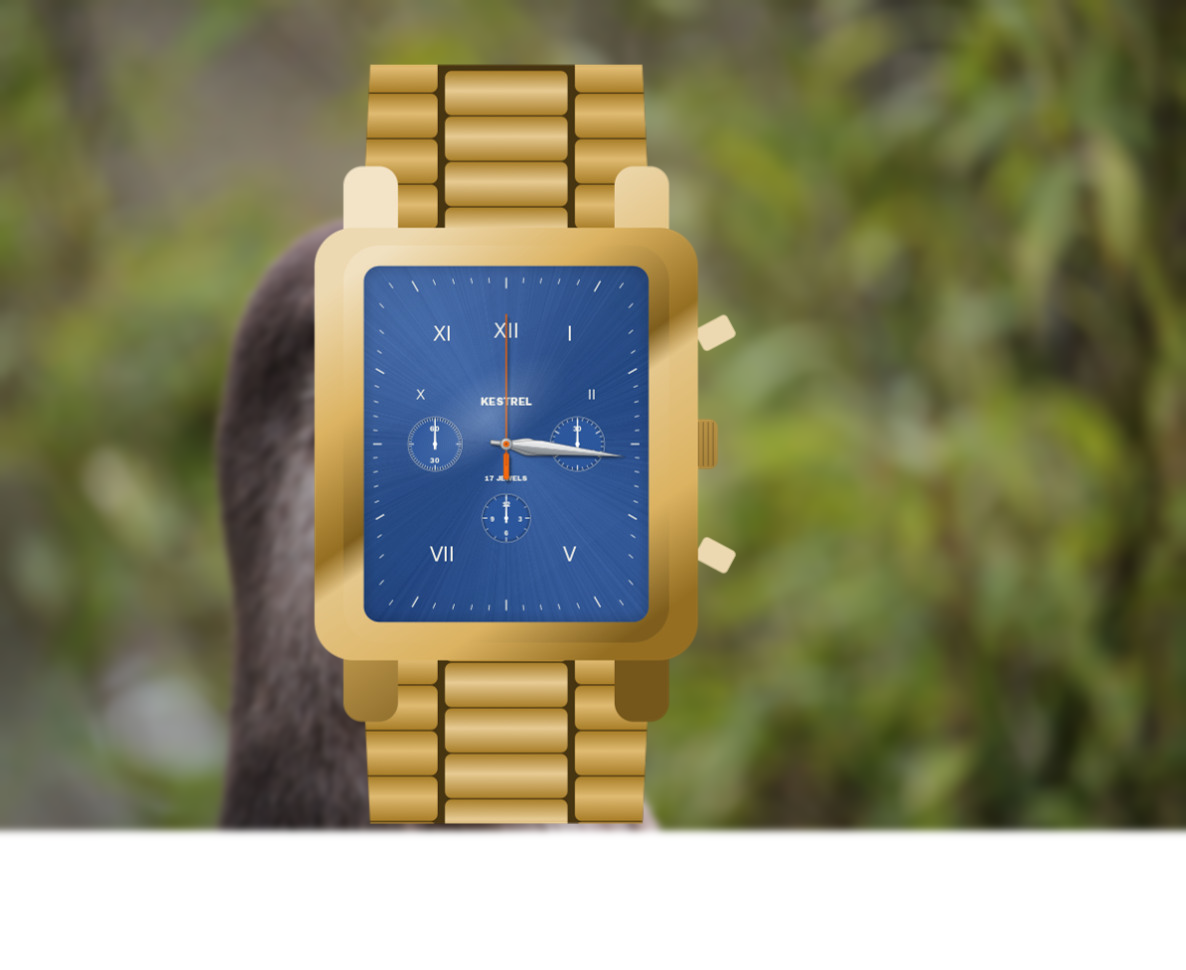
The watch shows 3.16
